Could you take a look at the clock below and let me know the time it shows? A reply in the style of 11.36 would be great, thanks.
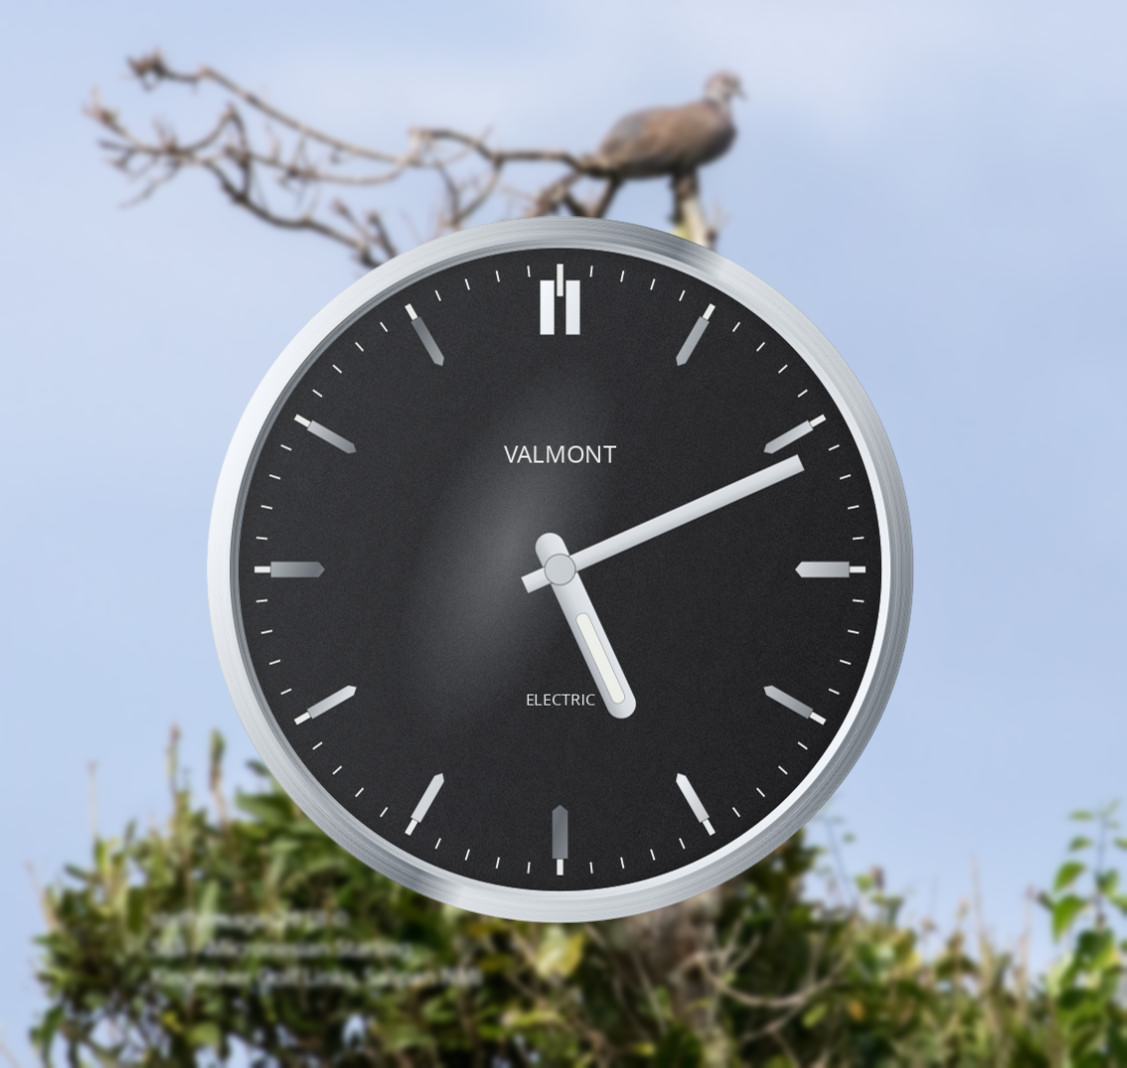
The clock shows 5.11
